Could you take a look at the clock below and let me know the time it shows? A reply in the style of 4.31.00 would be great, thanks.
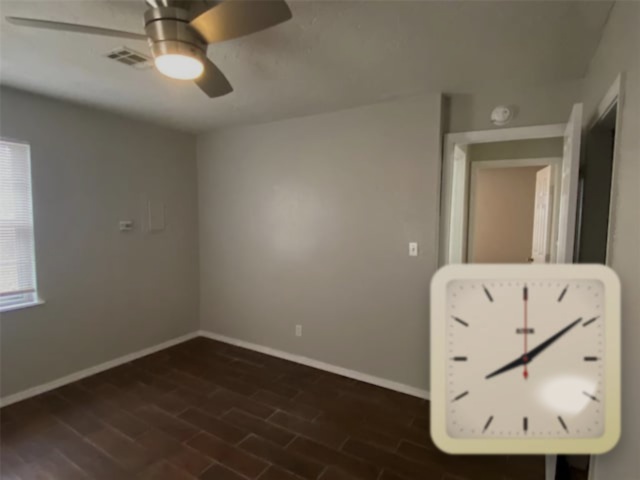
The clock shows 8.09.00
